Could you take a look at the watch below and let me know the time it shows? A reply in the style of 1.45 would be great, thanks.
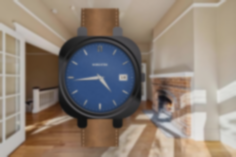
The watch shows 4.44
